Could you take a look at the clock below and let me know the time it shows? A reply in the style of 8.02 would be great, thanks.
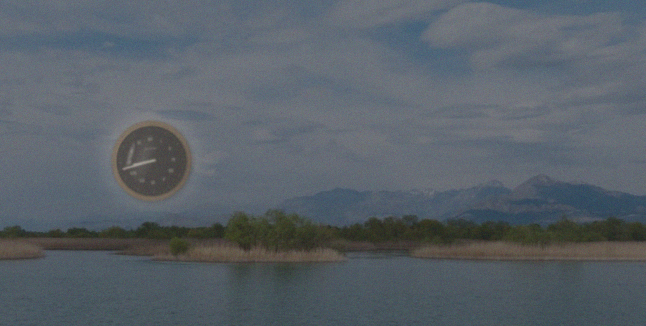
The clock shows 8.43
